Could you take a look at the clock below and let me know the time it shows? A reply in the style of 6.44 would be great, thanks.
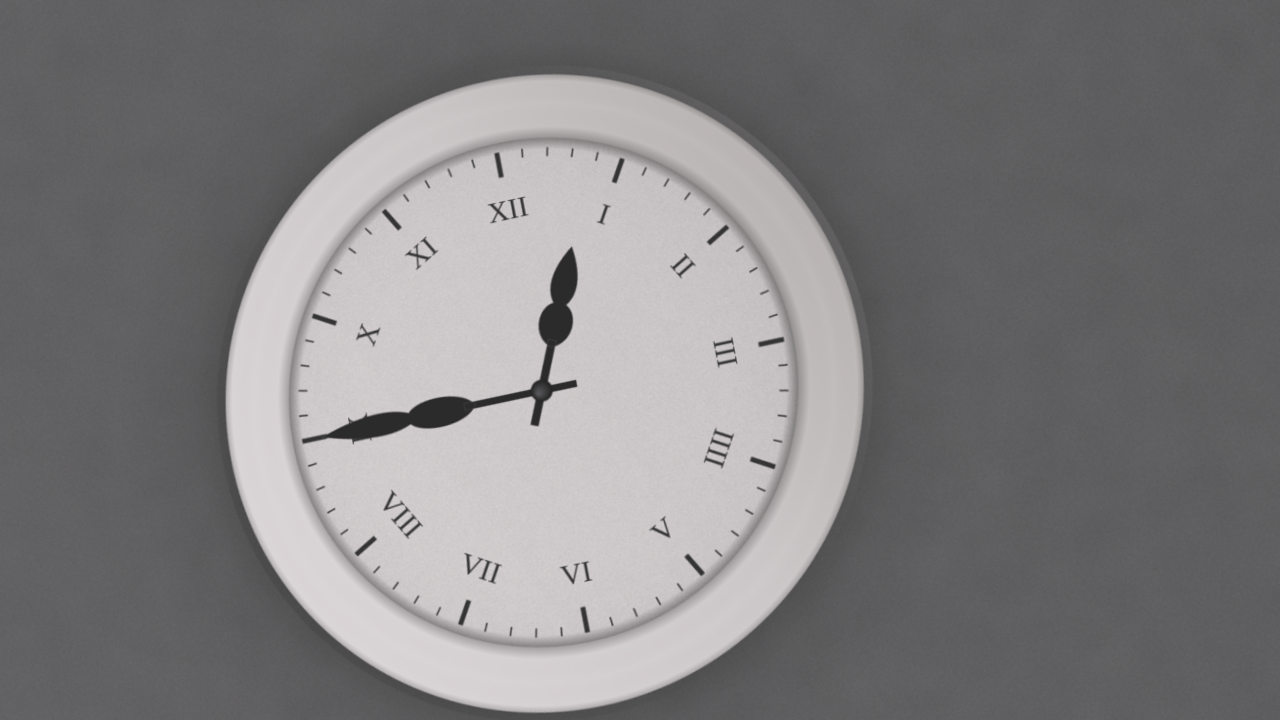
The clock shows 12.45
